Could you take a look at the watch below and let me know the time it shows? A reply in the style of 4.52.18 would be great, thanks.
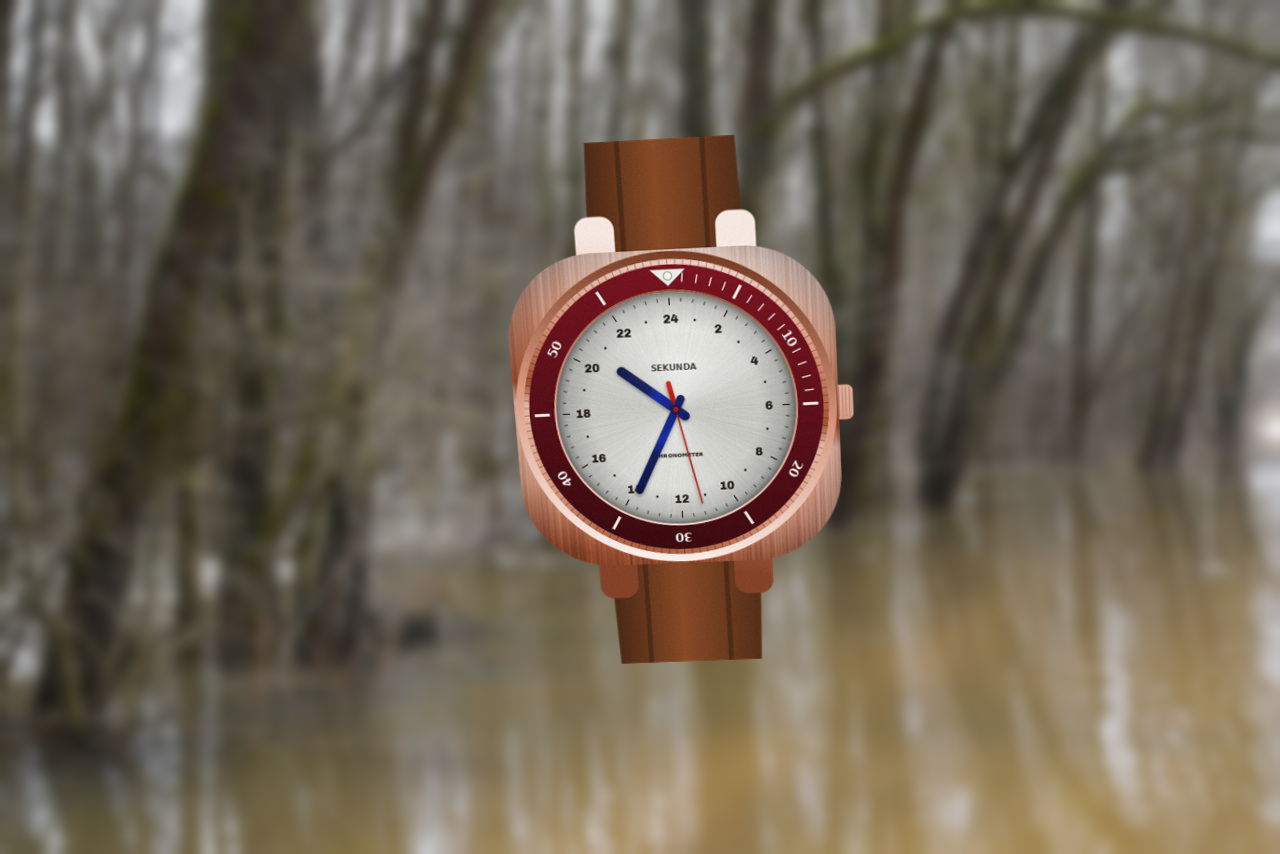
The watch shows 20.34.28
